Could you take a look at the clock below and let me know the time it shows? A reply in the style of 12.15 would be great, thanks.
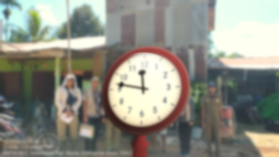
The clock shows 11.47
